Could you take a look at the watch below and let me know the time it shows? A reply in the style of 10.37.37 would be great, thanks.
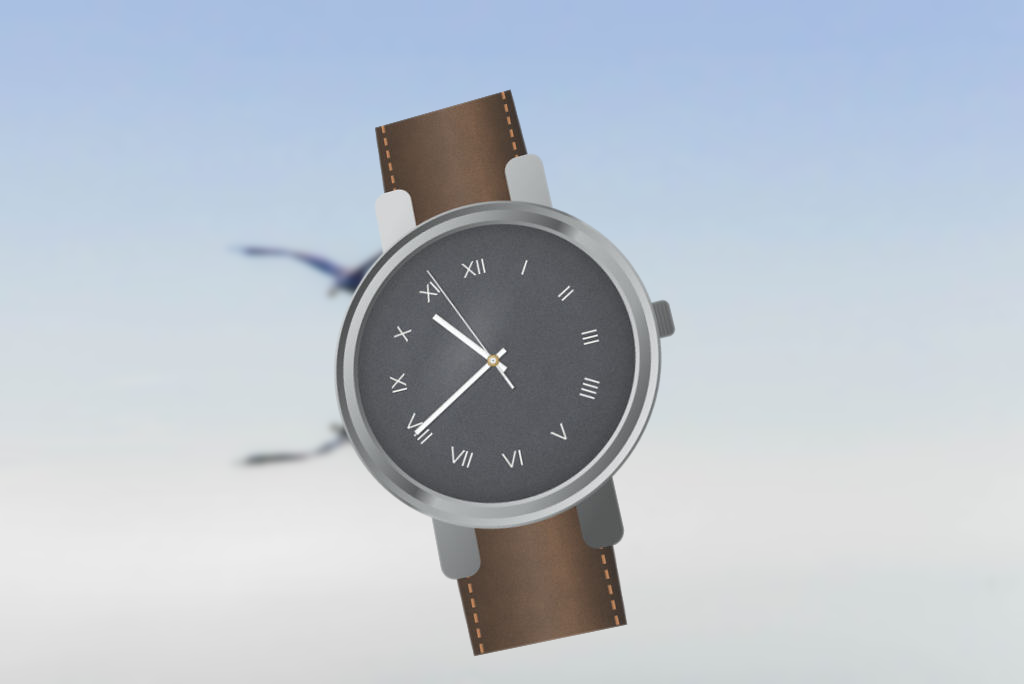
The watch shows 10.39.56
